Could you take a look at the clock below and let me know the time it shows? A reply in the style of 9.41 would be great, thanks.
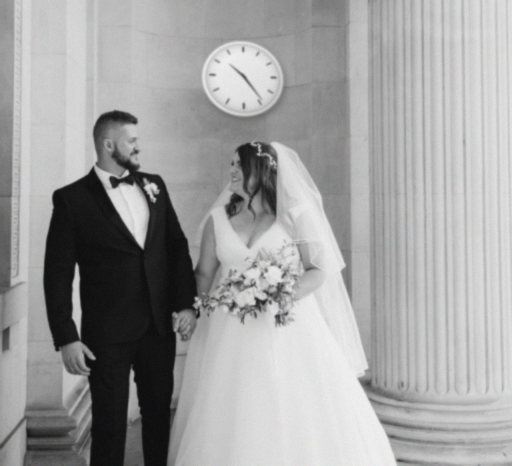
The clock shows 10.24
